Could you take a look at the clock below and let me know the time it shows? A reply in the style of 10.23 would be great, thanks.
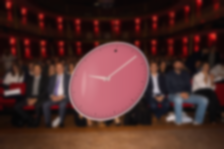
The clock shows 9.07
